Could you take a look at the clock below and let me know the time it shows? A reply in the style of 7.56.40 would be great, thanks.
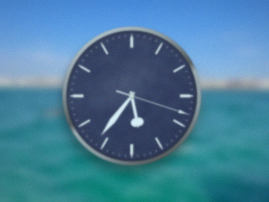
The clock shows 5.36.18
